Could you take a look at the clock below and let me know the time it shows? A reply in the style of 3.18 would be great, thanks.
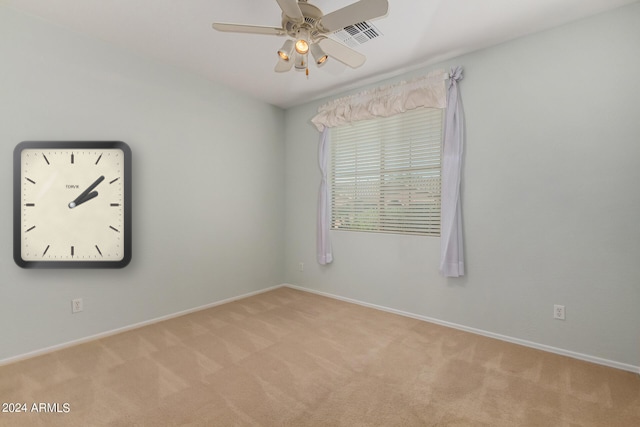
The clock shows 2.08
